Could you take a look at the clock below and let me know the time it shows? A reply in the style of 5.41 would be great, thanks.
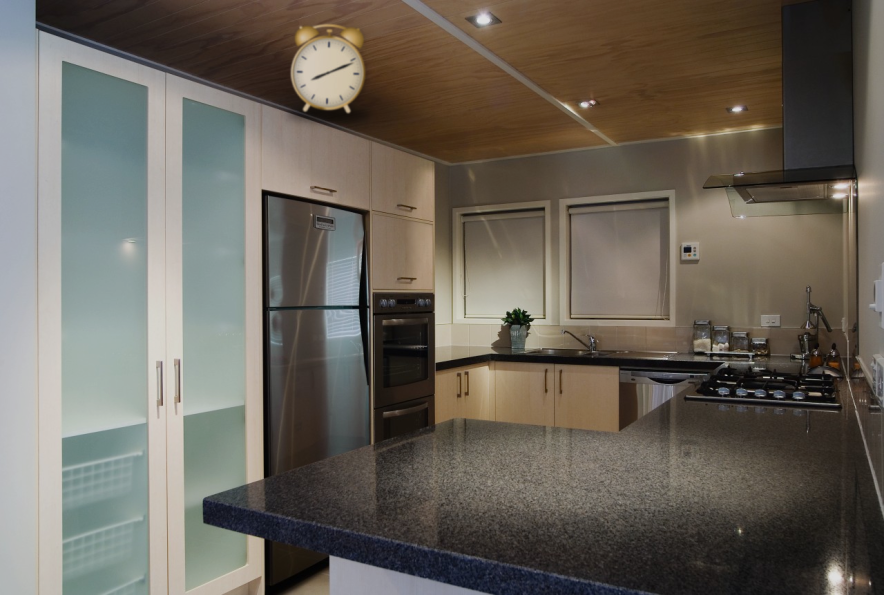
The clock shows 8.11
